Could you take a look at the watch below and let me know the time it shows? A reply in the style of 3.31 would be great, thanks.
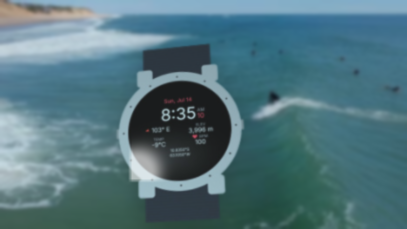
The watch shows 8.35
